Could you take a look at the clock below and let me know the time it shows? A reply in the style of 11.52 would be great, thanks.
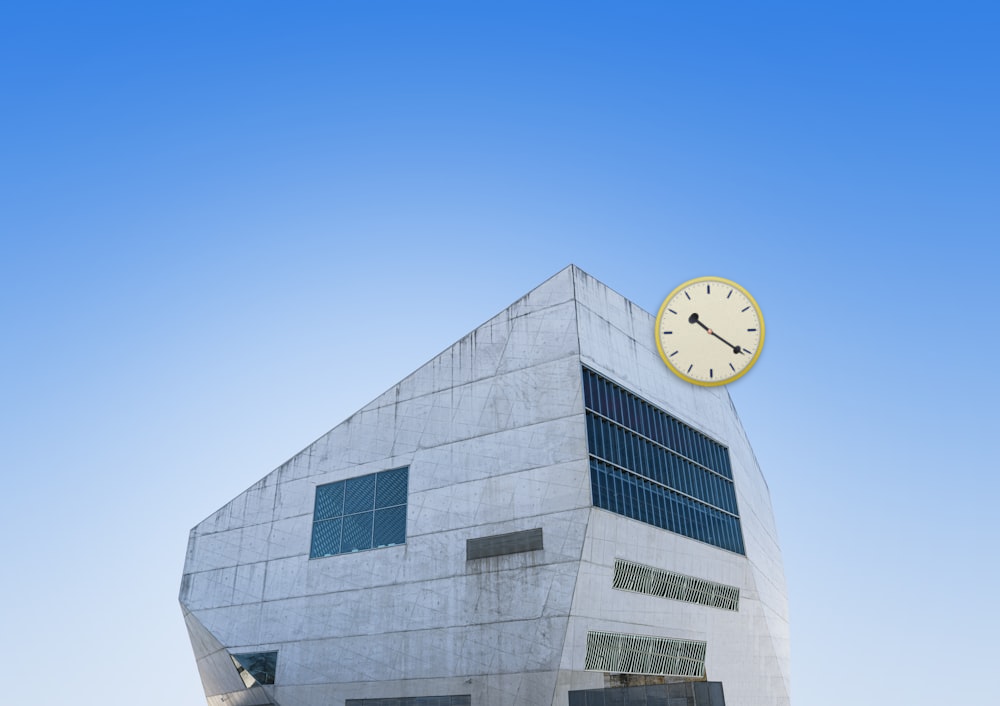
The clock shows 10.21
